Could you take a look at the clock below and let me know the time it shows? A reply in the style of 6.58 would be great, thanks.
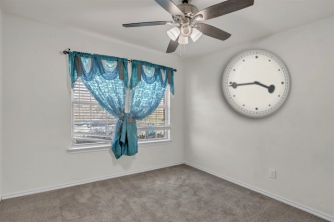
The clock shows 3.44
